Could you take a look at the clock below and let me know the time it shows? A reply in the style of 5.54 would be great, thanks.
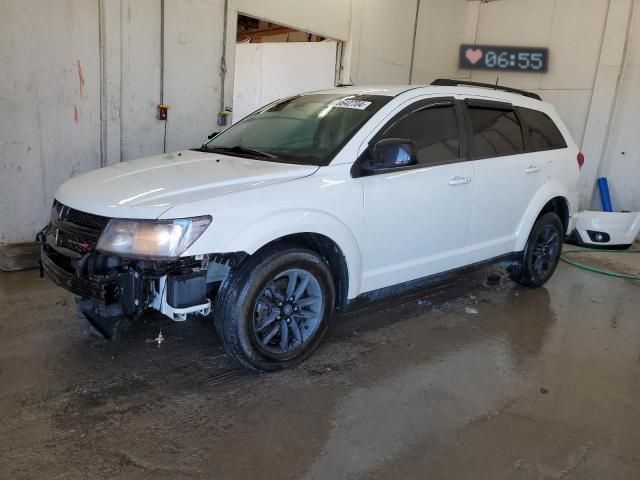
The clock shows 6.55
